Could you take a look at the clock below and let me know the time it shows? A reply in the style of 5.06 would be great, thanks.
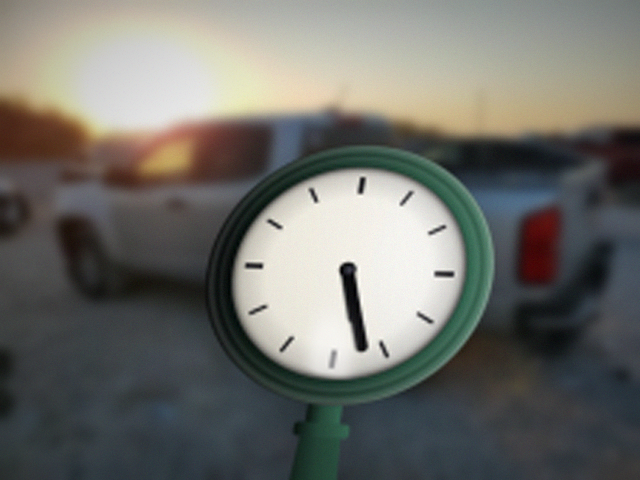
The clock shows 5.27
